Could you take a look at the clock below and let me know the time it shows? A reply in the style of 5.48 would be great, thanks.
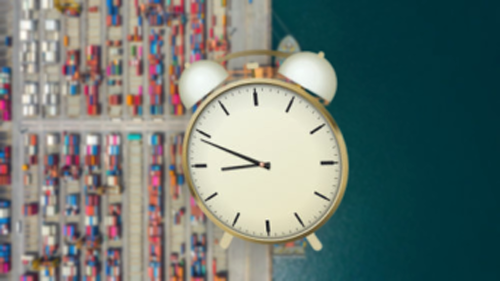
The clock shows 8.49
